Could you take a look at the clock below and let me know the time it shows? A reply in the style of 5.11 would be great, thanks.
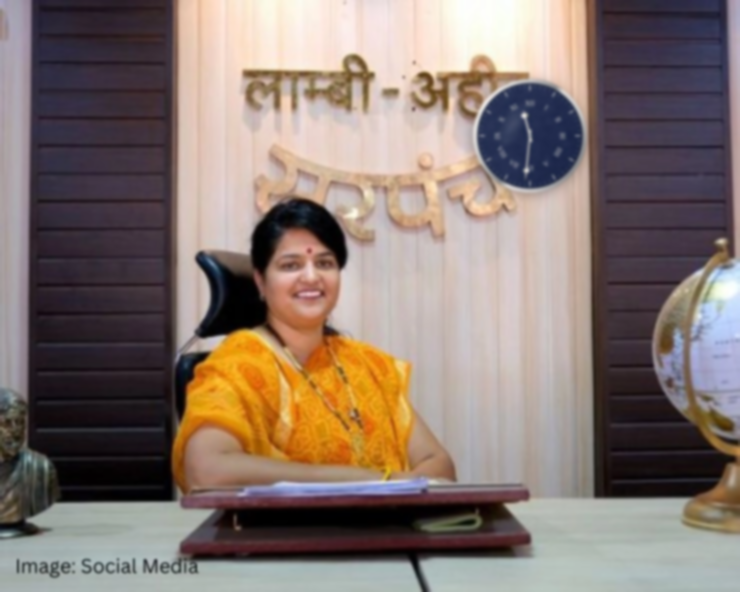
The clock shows 11.31
